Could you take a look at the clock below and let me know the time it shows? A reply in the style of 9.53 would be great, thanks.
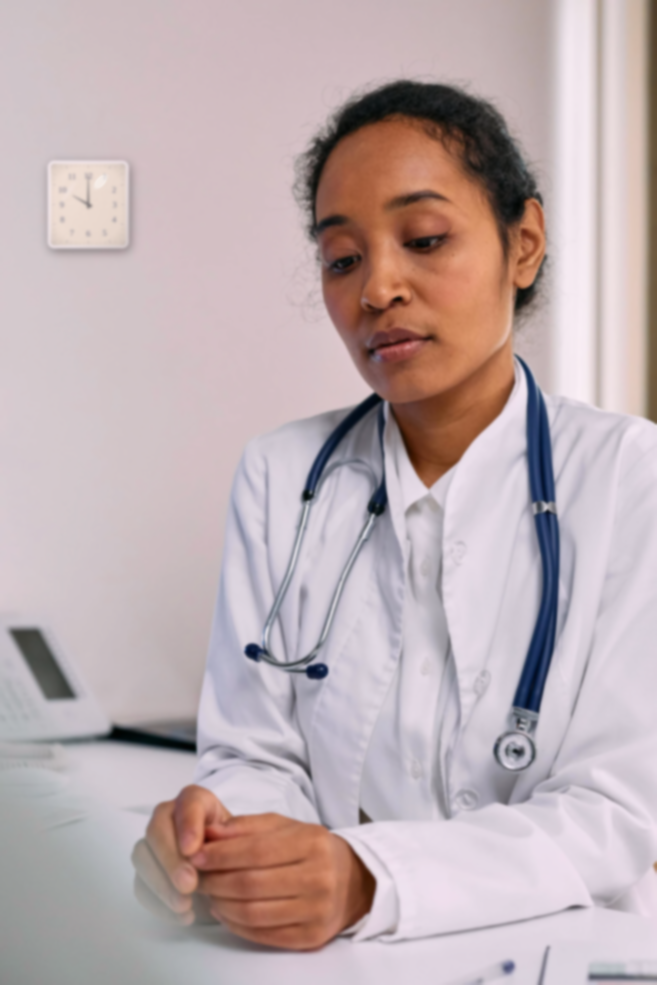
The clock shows 10.00
